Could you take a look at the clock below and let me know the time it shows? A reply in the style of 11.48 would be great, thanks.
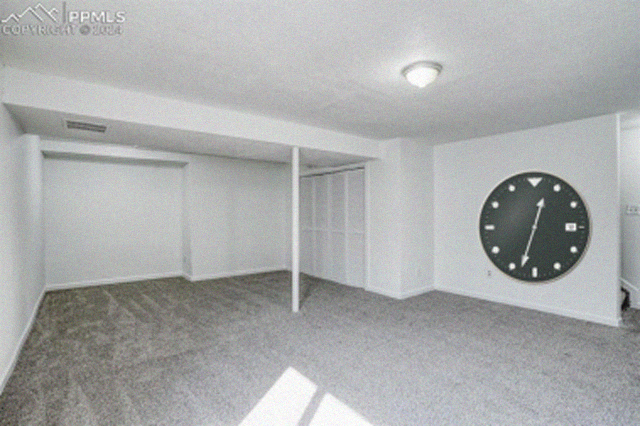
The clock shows 12.33
